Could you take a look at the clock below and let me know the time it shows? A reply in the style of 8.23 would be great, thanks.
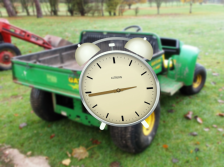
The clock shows 2.44
